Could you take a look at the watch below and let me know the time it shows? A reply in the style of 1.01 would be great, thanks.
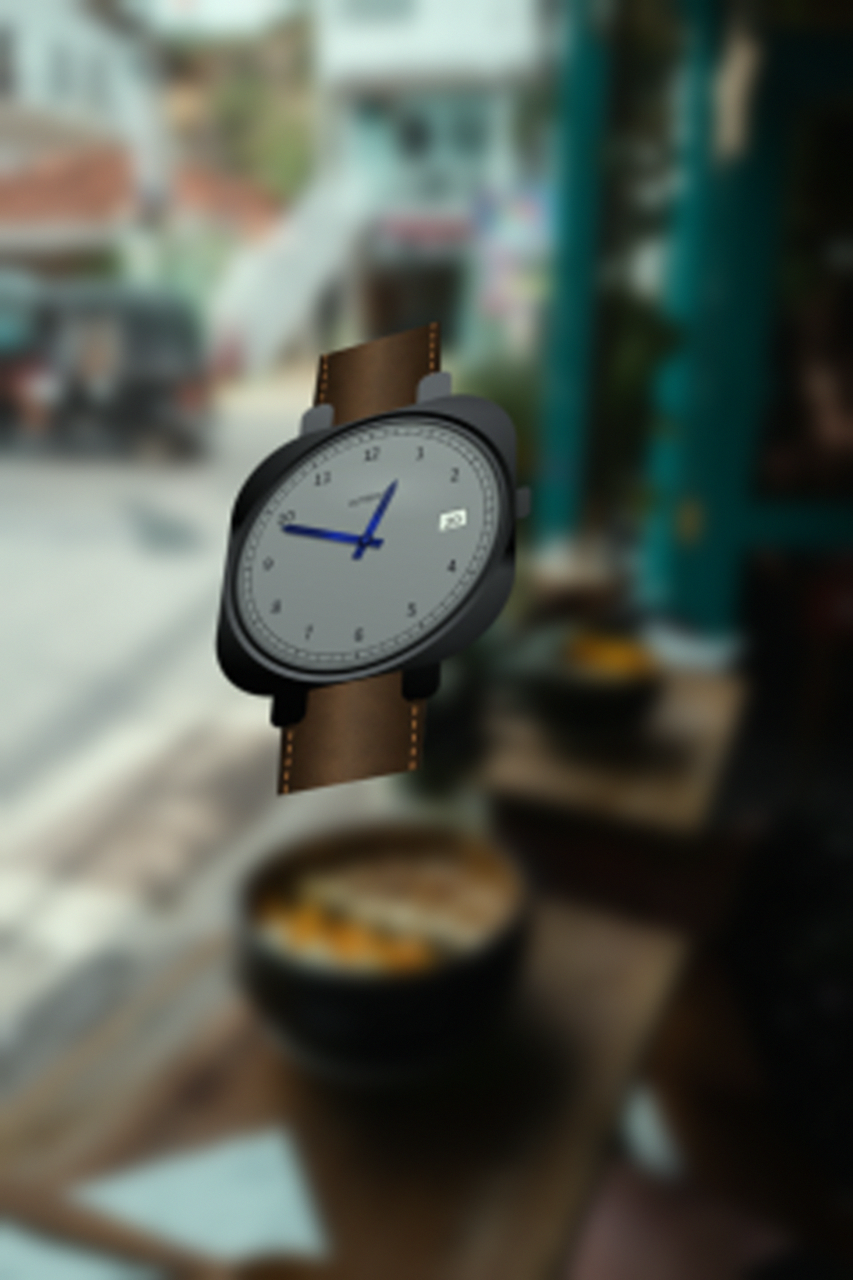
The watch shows 12.49
